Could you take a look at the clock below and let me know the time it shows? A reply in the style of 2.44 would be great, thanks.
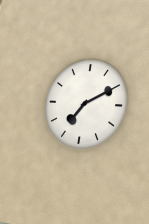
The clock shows 7.10
